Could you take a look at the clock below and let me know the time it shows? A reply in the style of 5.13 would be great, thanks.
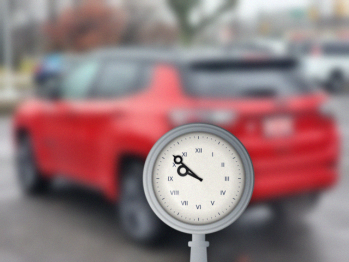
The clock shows 9.52
